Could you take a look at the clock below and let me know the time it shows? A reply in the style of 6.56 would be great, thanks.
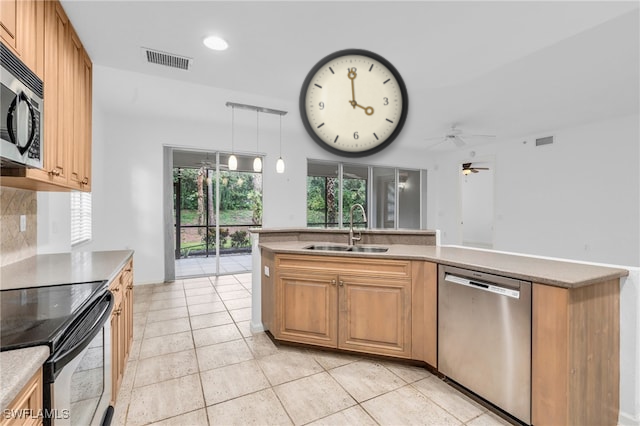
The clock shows 4.00
